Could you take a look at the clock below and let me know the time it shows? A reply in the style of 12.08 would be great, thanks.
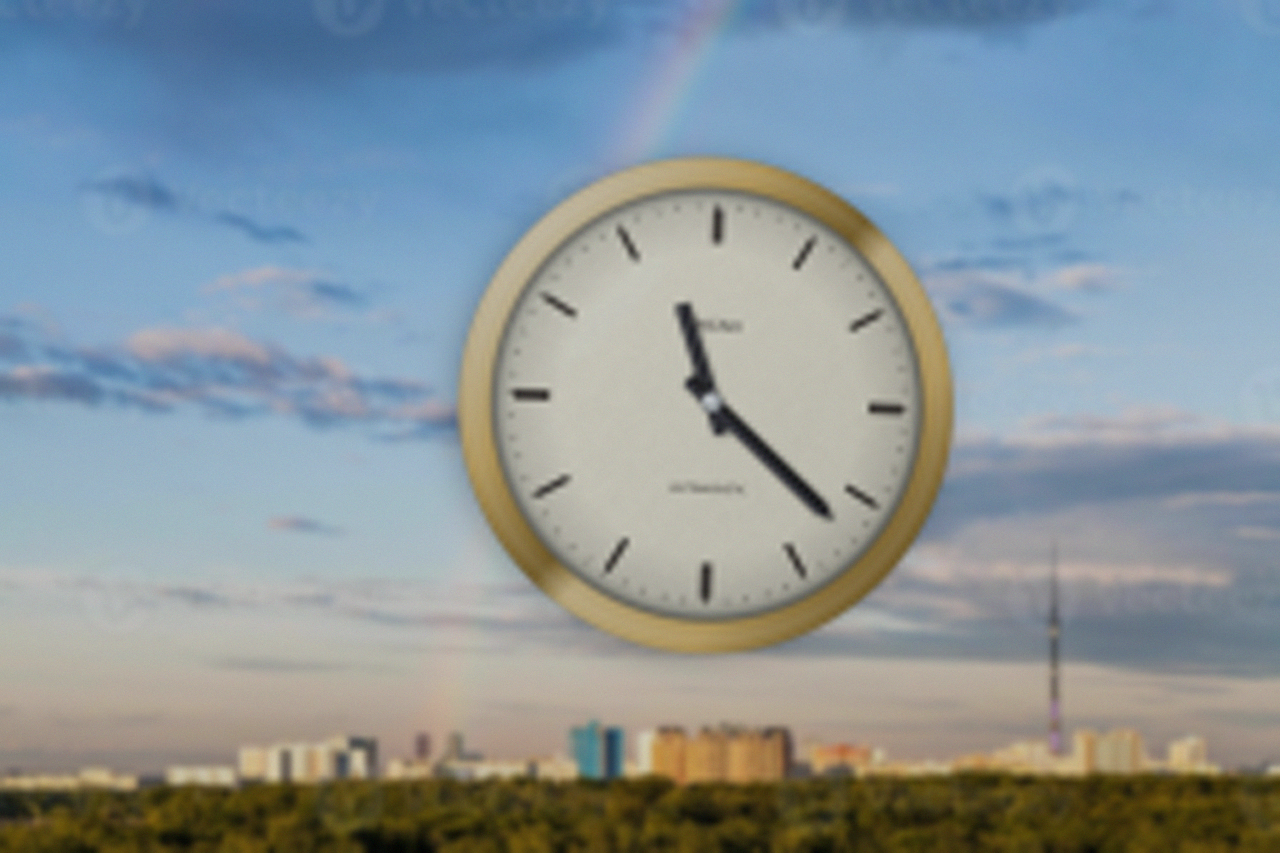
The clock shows 11.22
